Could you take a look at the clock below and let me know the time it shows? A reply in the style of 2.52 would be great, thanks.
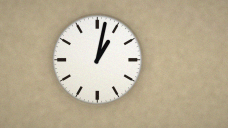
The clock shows 1.02
